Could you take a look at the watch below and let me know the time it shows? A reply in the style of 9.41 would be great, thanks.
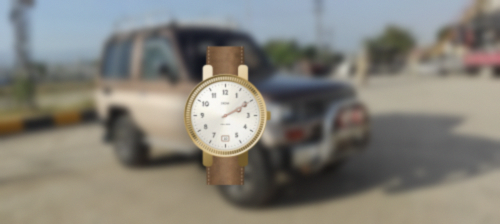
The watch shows 2.10
